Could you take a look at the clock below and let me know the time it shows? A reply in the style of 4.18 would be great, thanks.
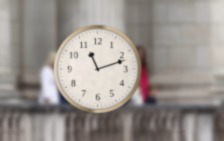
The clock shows 11.12
